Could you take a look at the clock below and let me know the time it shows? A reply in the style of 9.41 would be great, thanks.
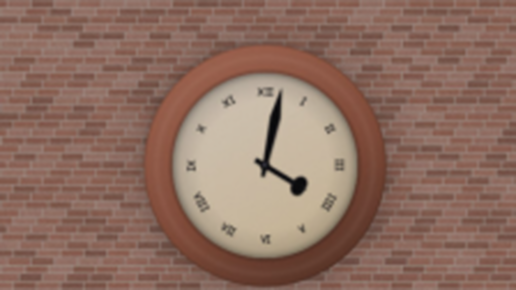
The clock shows 4.02
